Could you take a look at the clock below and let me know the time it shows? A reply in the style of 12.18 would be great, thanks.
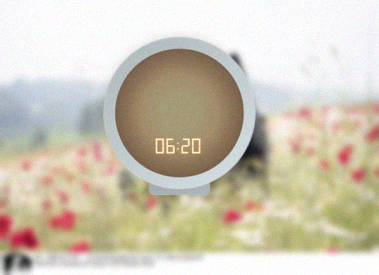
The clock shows 6.20
